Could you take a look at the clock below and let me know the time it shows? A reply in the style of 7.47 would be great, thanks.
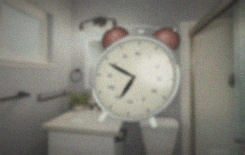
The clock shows 6.49
